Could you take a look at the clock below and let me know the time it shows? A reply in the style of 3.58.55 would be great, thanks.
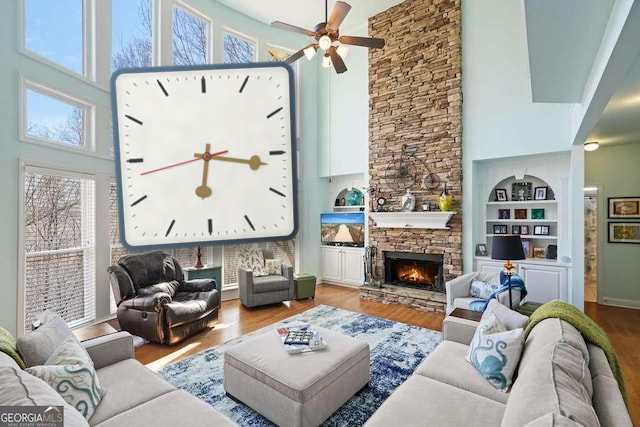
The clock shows 6.16.43
